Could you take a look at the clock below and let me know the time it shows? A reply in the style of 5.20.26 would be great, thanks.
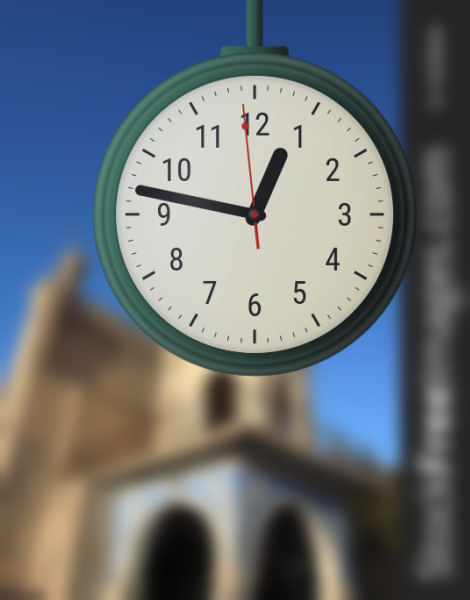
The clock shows 12.46.59
